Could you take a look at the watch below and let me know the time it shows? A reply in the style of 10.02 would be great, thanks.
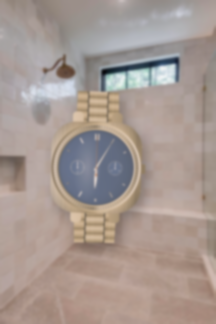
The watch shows 6.05
